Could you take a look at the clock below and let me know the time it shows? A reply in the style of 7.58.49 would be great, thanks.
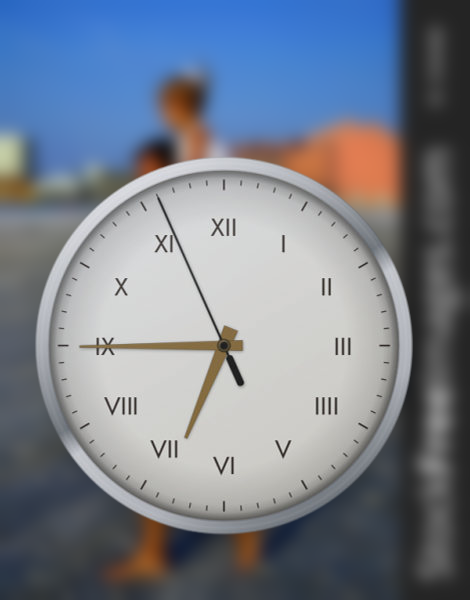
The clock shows 6.44.56
